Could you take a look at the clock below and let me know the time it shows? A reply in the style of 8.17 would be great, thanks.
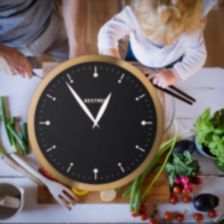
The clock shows 12.54
